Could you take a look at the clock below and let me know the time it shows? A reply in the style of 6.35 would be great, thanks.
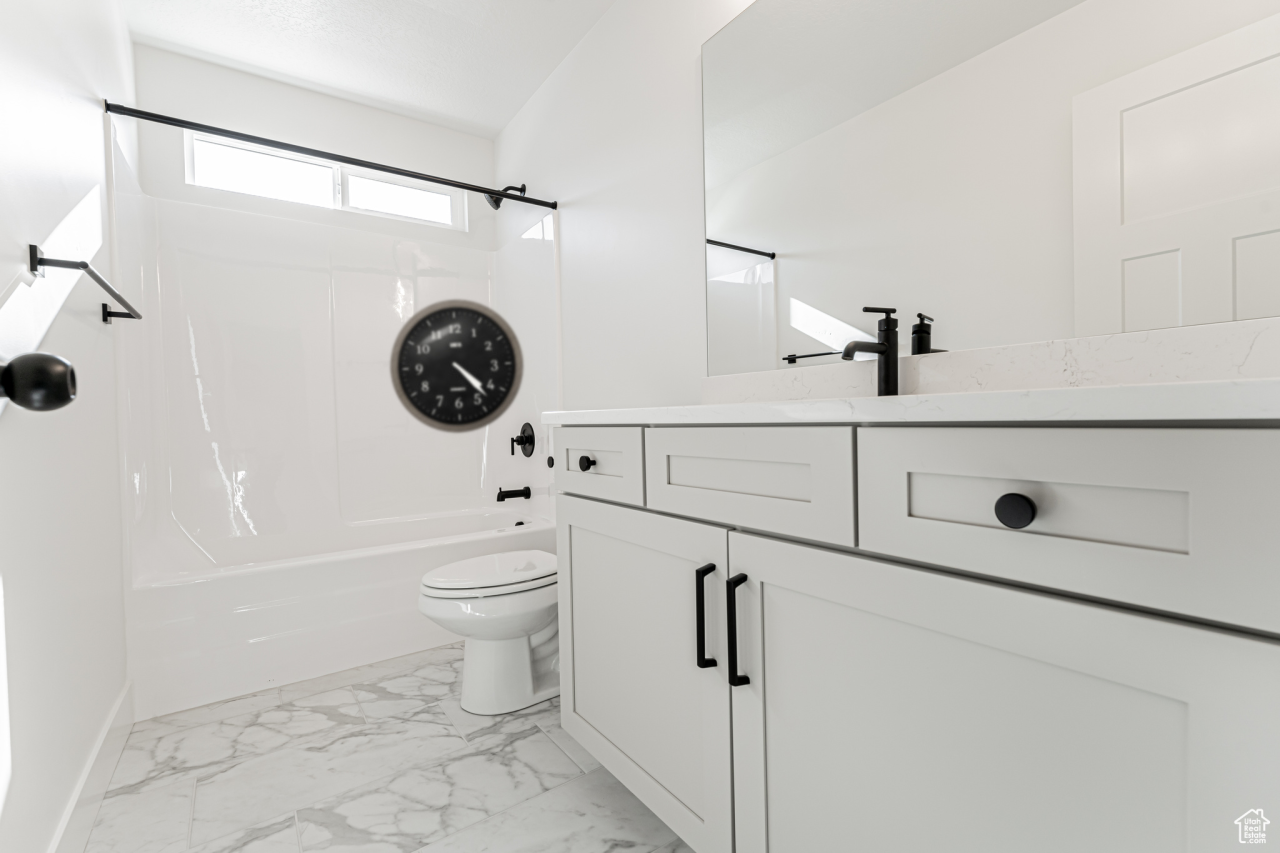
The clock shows 4.23
